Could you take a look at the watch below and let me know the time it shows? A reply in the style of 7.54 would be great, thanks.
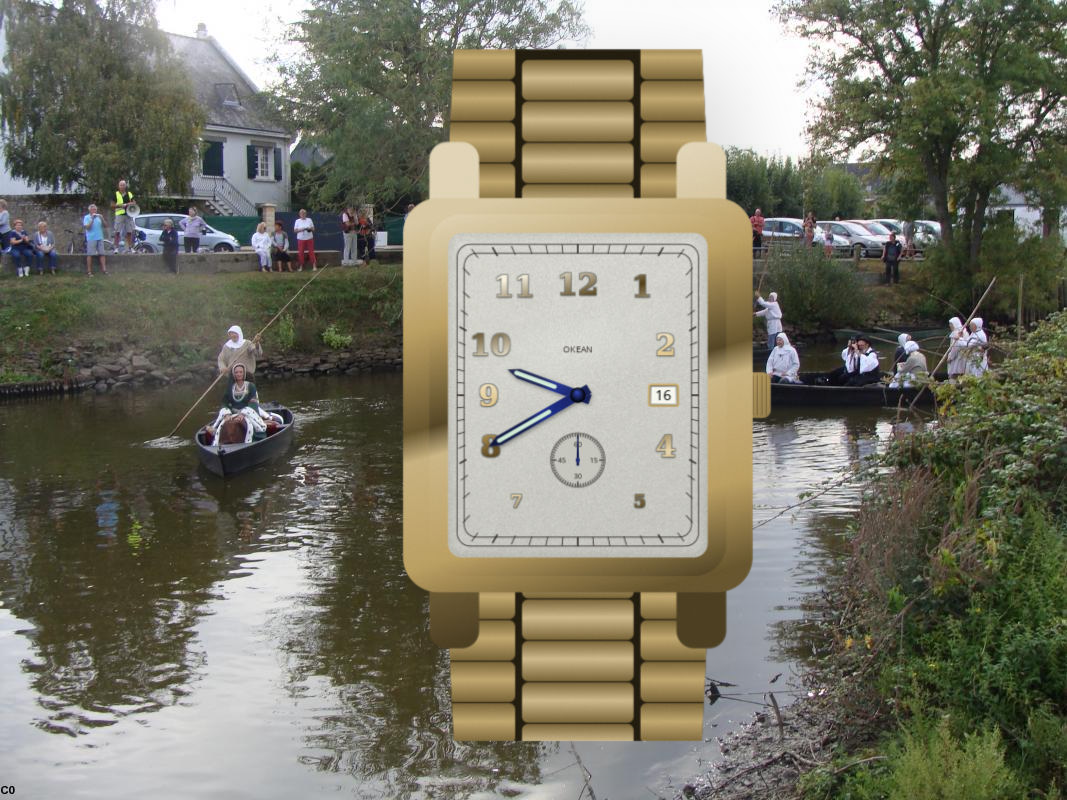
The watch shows 9.40
